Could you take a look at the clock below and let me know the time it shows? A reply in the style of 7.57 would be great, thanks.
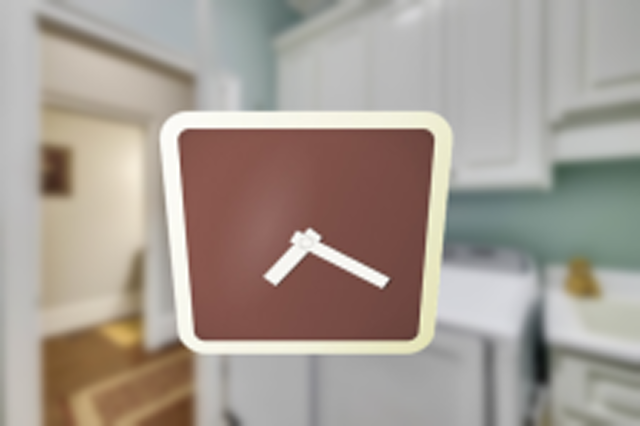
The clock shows 7.20
